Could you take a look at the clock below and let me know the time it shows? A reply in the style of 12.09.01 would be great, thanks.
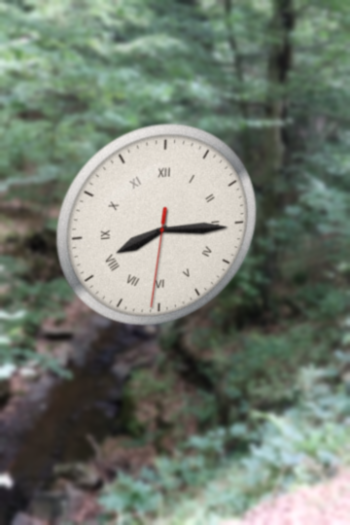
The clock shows 8.15.31
